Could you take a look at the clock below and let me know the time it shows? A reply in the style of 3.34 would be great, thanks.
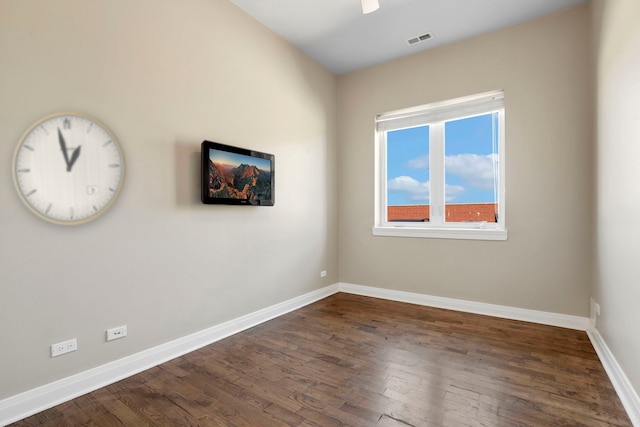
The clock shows 12.58
